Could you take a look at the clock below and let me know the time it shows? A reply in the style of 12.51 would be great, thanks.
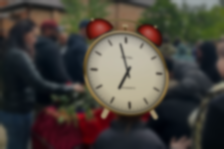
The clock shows 6.58
